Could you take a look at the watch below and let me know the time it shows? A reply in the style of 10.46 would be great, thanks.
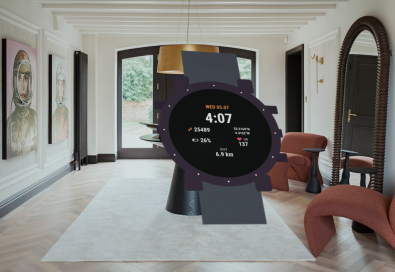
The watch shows 4.07
